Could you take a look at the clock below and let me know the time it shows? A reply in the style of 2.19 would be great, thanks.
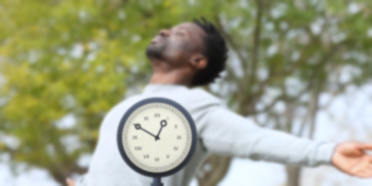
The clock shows 12.50
